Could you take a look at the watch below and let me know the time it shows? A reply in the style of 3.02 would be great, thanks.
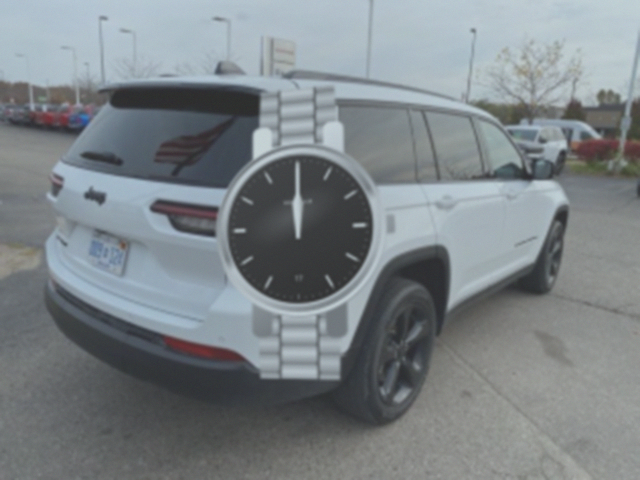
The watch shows 12.00
